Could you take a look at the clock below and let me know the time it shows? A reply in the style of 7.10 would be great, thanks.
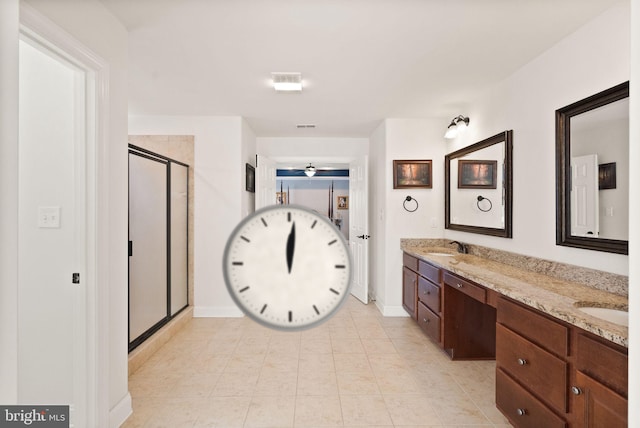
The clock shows 12.01
